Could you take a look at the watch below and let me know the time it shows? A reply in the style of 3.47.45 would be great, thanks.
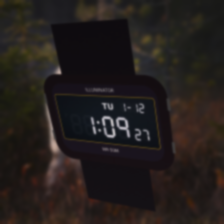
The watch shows 1.09.27
